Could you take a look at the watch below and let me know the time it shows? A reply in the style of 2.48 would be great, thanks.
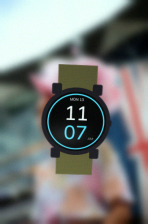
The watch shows 11.07
